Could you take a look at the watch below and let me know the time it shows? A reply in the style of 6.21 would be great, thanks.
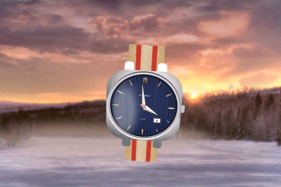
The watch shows 3.59
